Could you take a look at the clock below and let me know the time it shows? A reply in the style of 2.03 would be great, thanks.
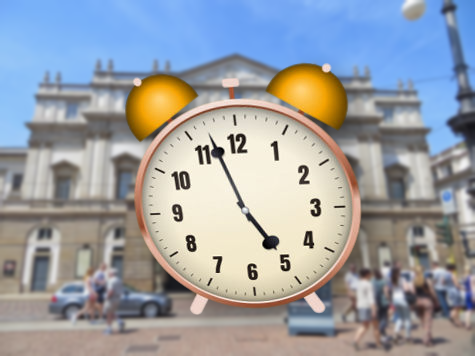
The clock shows 4.57
